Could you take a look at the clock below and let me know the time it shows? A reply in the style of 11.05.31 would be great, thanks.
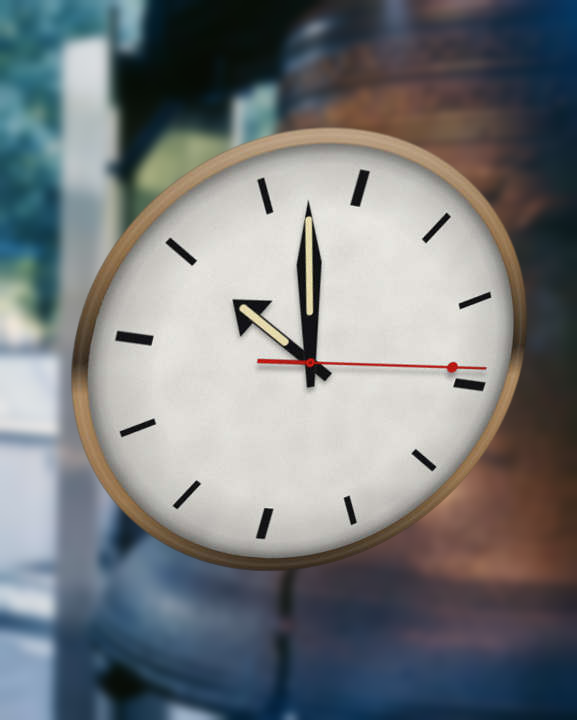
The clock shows 9.57.14
